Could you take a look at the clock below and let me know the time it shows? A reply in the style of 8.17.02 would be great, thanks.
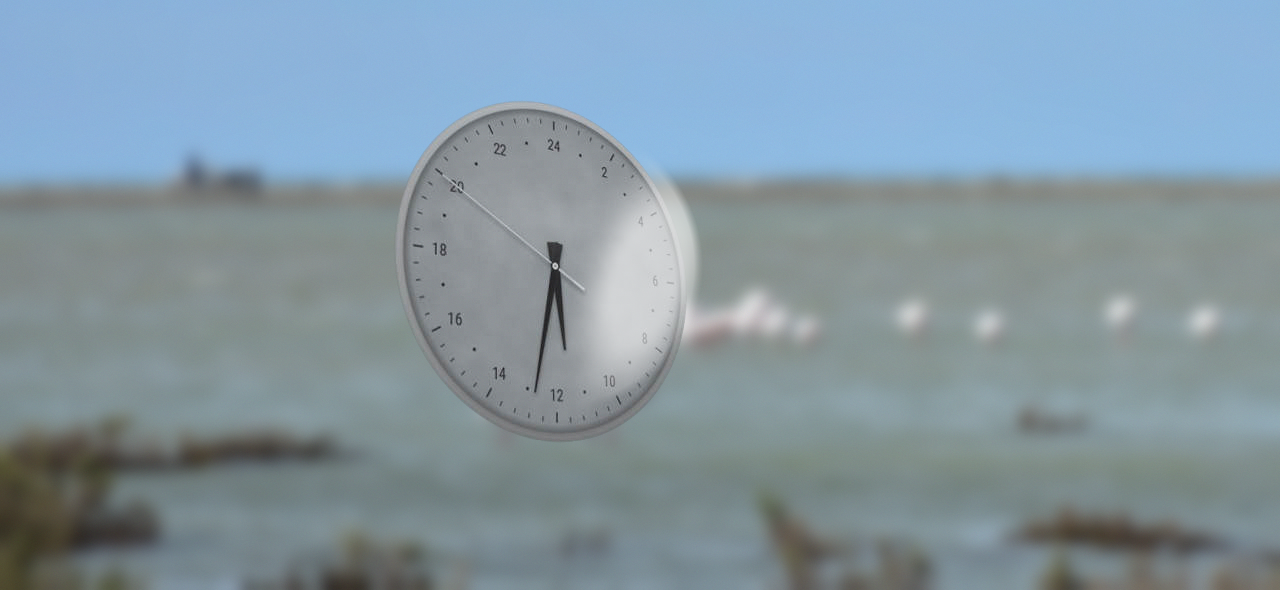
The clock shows 11.31.50
